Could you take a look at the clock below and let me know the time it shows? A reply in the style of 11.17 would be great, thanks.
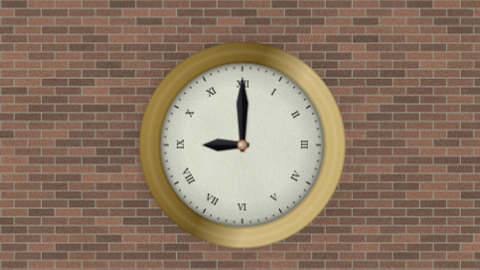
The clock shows 9.00
